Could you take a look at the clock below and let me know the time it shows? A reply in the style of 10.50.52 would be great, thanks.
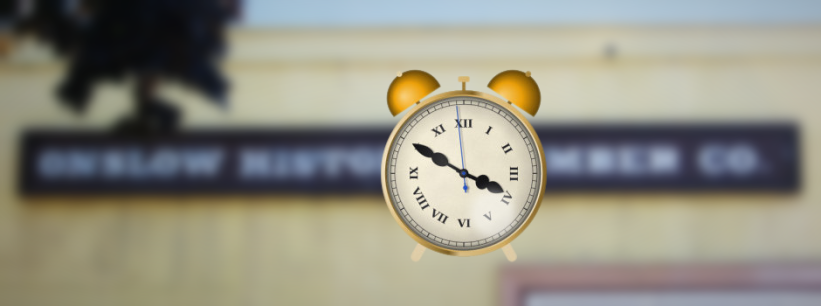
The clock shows 3.49.59
